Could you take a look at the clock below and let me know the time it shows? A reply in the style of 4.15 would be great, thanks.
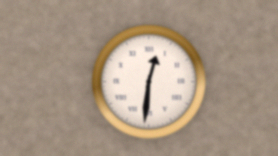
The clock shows 12.31
